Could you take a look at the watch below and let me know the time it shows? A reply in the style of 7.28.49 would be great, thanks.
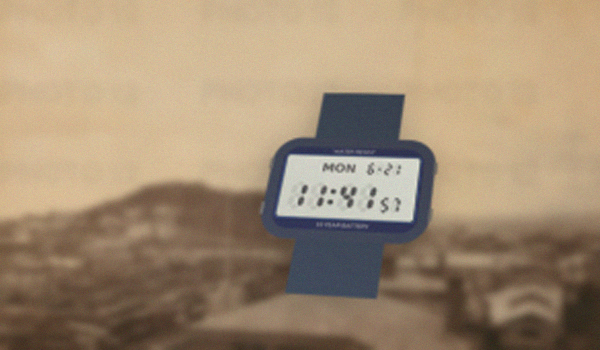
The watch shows 11.41.57
